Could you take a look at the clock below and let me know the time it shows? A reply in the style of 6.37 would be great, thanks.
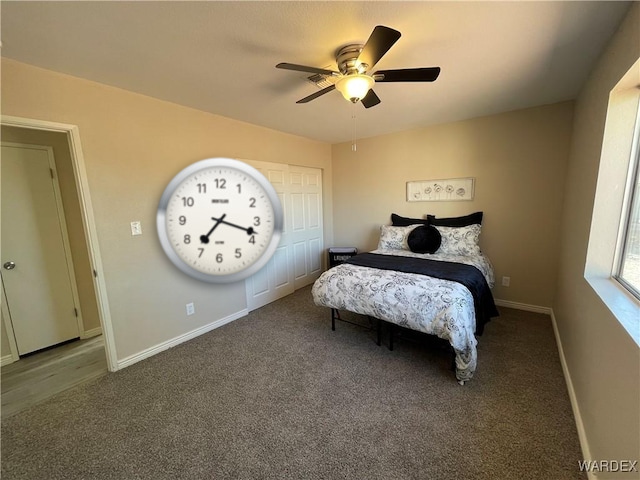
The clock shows 7.18
